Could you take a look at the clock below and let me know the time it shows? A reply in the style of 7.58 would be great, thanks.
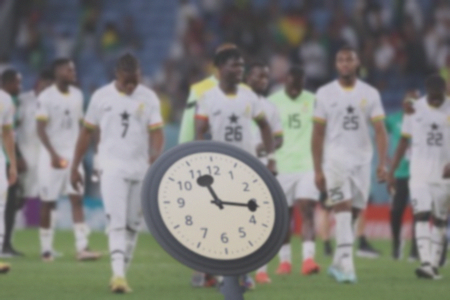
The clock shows 11.16
